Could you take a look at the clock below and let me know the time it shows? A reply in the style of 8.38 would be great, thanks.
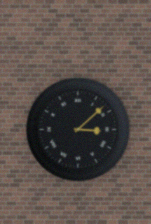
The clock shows 3.08
